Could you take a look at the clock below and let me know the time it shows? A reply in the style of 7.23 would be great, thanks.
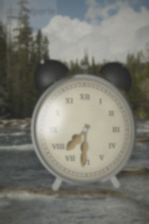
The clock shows 7.31
